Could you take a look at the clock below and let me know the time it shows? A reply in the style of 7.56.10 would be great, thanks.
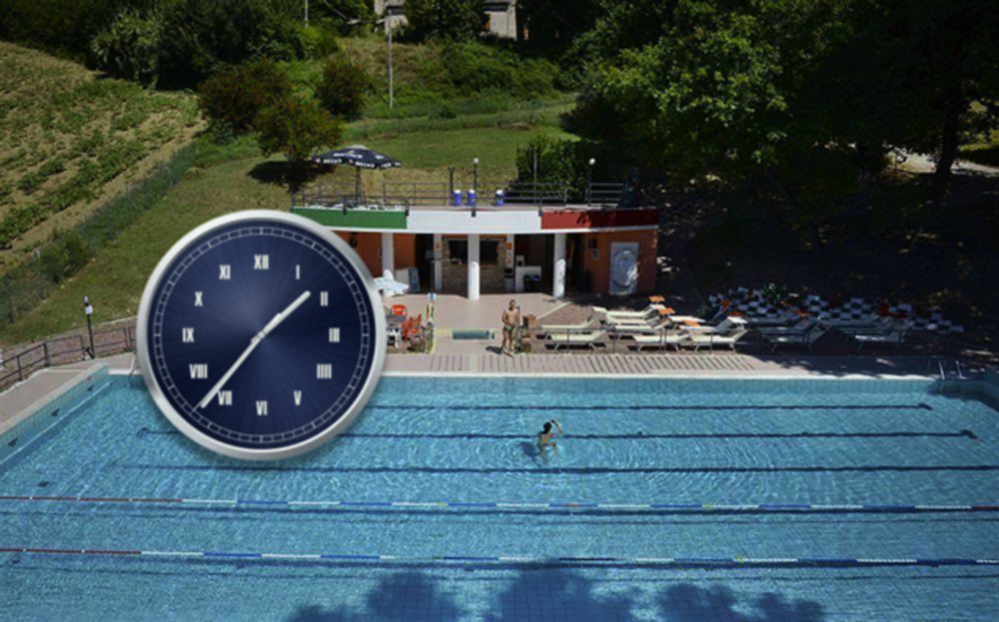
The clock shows 1.36.37
